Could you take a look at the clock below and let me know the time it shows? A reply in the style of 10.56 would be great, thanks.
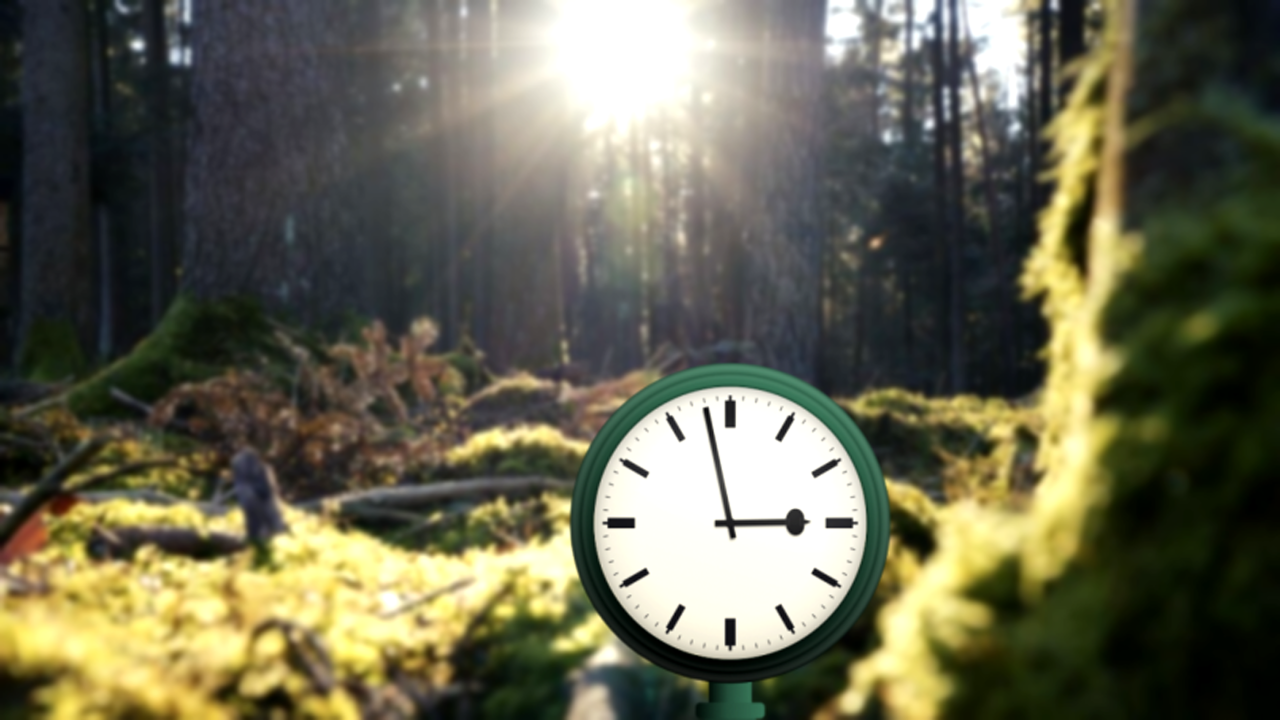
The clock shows 2.58
